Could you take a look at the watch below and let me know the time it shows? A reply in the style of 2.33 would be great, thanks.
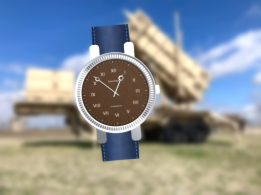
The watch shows 12.52
